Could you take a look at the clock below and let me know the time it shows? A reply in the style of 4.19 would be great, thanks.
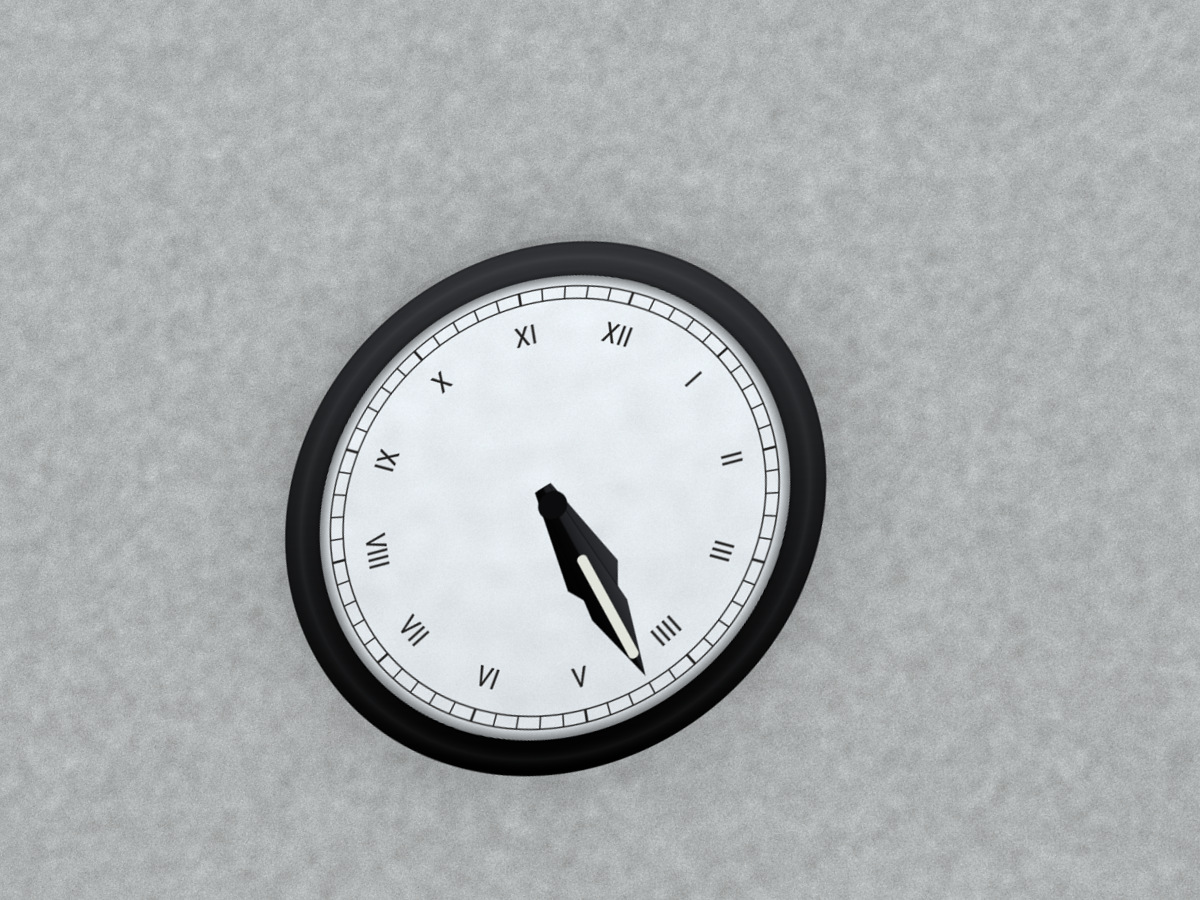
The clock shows 4.22
